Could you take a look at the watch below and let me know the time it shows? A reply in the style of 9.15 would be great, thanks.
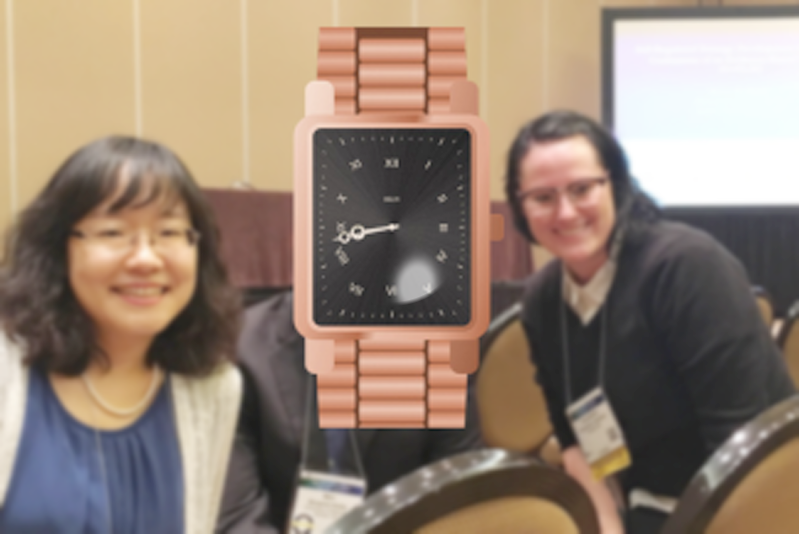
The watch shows 8.43
